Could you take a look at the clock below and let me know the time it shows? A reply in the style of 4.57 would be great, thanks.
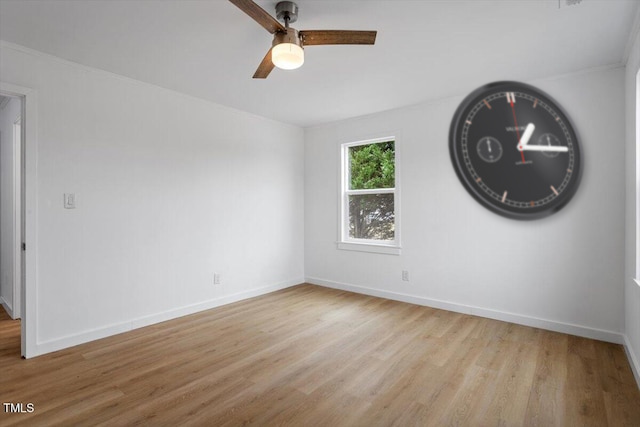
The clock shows 1.16
